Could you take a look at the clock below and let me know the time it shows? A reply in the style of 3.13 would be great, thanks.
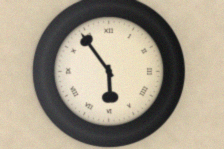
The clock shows 5.54
